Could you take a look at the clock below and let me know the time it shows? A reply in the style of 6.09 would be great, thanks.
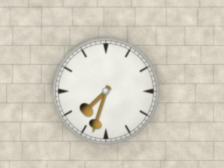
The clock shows 7.33
